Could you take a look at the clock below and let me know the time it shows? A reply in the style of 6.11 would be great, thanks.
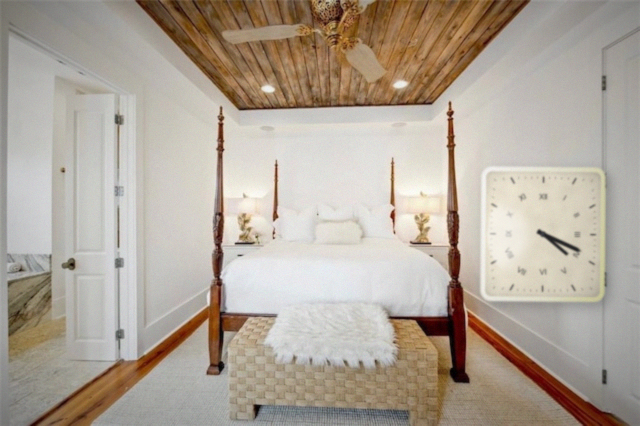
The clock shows 4.19
